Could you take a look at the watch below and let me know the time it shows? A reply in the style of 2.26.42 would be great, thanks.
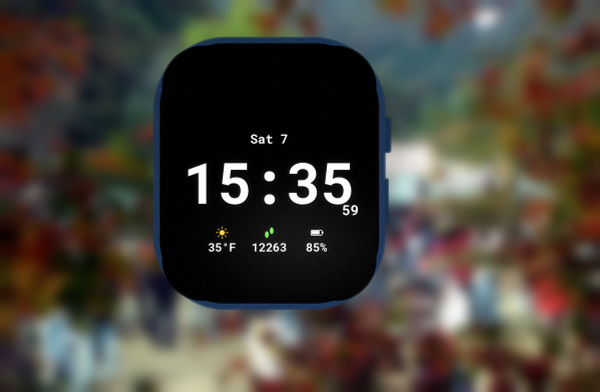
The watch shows 15.35.59
